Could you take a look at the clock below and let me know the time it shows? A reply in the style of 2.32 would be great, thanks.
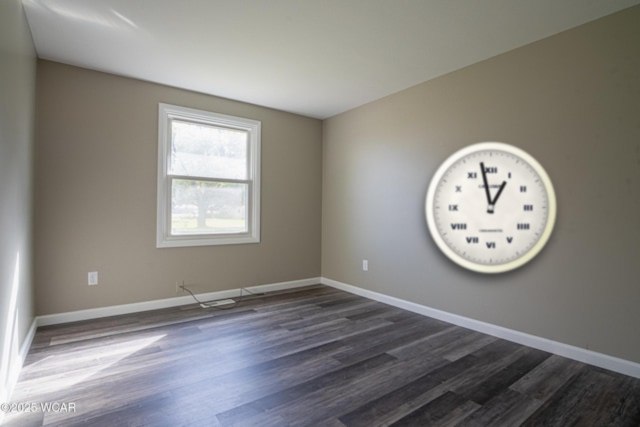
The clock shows 12.58
